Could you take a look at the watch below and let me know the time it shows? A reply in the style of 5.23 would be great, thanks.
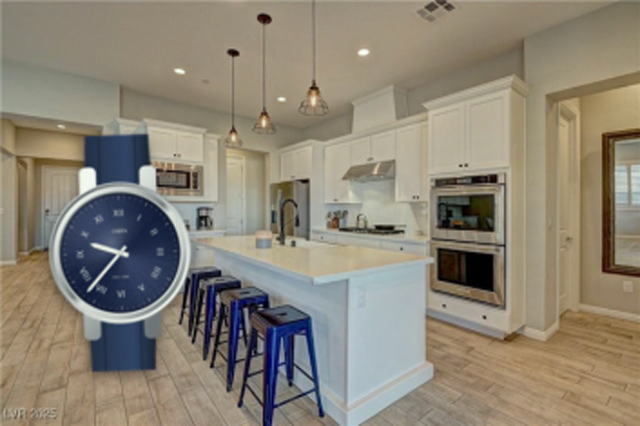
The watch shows 9.37
